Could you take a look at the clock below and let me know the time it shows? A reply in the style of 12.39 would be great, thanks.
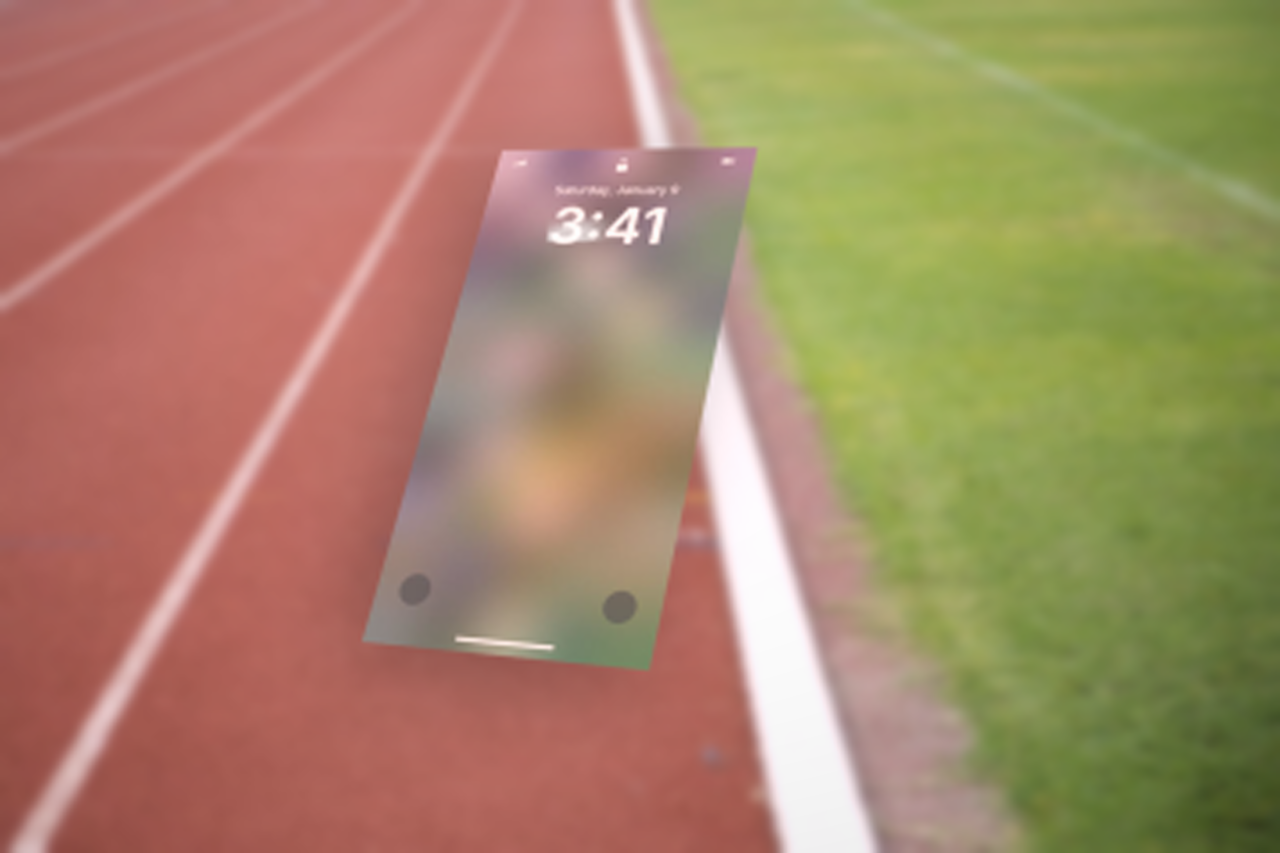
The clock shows 3.41
